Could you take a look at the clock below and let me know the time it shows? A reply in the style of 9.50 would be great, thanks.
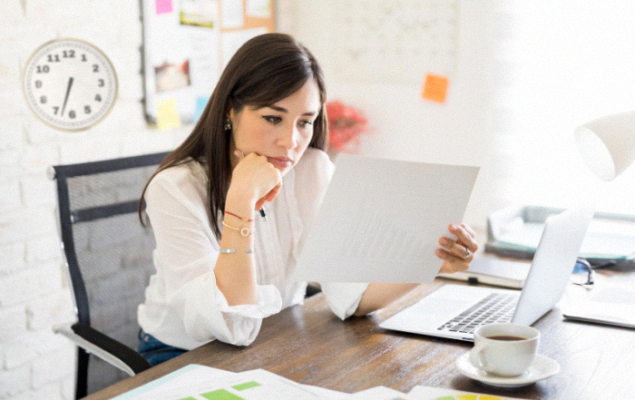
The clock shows 6.33
